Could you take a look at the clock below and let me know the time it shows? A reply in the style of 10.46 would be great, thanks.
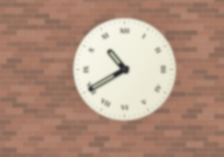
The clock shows 10.40
